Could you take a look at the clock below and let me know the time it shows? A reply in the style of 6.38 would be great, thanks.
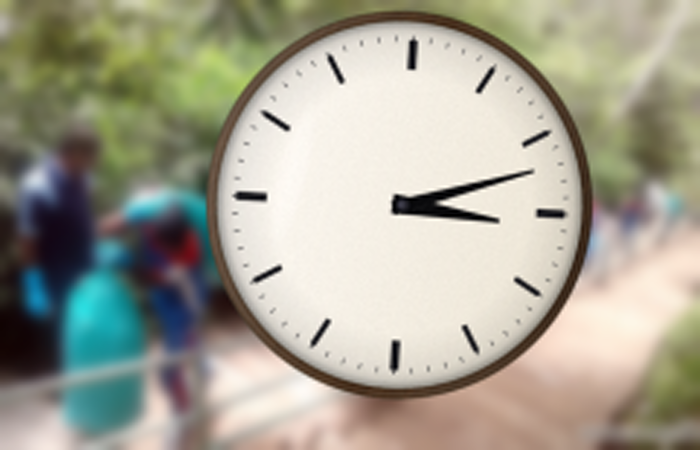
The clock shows 3.12
